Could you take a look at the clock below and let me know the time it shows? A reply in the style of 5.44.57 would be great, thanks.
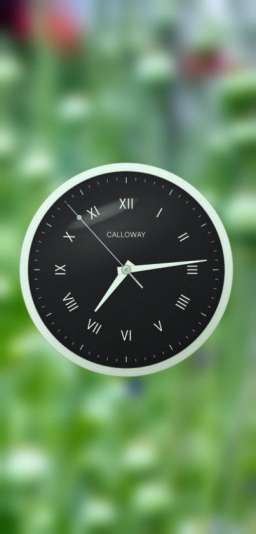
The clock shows 7.13.53
